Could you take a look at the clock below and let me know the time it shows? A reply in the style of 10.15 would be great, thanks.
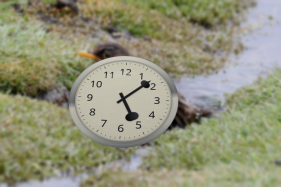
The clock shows 5.08
